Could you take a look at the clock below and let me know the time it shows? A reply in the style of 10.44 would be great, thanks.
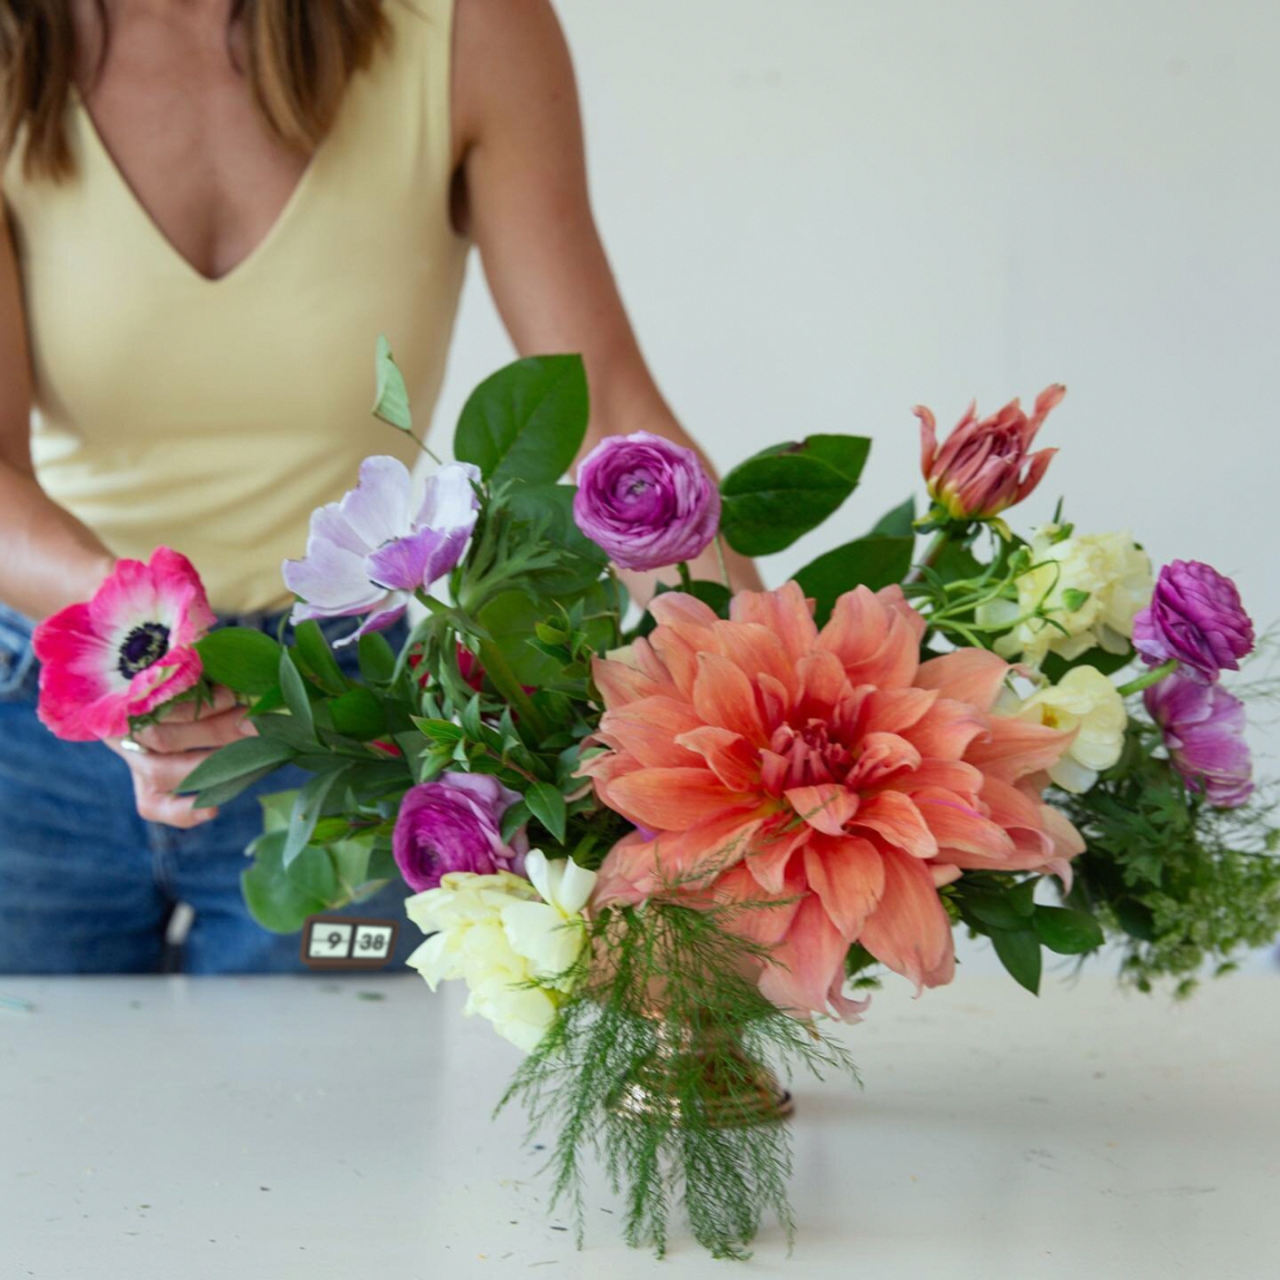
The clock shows 9.38
